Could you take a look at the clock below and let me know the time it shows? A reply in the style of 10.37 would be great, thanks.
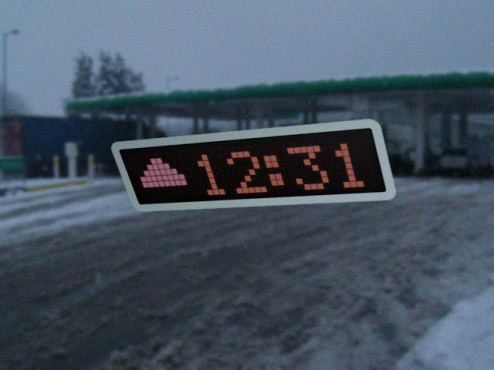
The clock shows 12.31
